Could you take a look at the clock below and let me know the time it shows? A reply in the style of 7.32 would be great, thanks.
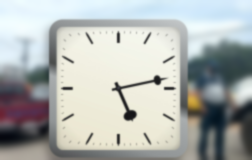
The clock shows 5.13
